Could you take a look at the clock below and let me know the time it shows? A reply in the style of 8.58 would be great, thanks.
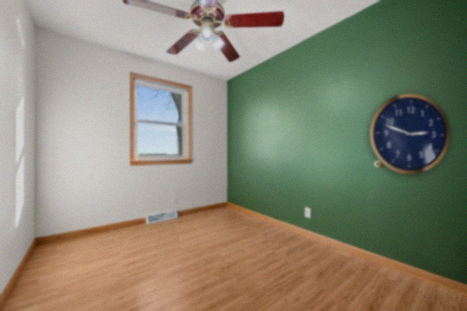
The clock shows 2.48
